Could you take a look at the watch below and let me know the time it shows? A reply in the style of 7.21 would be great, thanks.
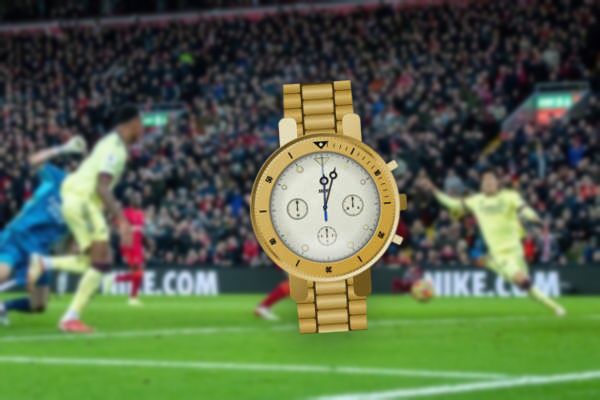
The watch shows 12.03
